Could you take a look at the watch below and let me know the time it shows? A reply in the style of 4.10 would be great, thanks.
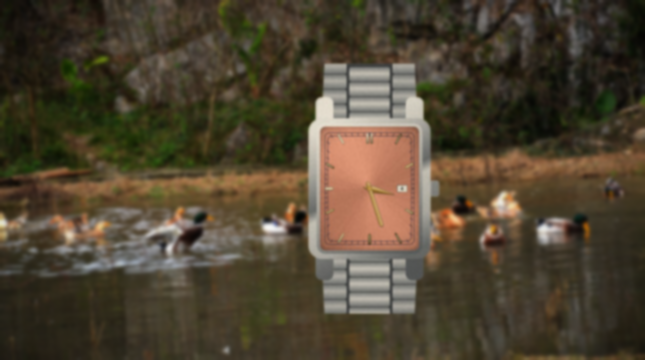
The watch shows 3.27
